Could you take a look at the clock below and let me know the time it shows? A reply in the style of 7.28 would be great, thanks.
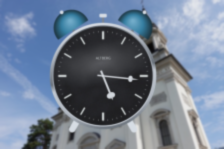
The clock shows 5.16
